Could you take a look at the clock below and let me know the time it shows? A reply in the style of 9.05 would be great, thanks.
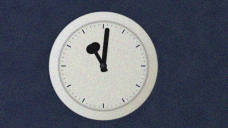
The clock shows 11.01
